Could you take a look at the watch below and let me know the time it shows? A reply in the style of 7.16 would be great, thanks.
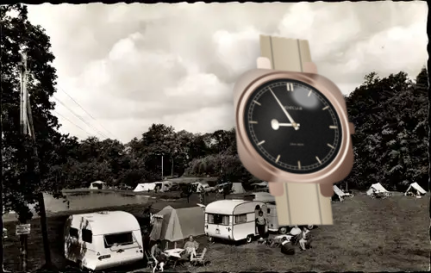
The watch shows 8.55
